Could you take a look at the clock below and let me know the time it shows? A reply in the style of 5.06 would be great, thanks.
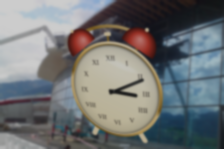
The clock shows 3.11
